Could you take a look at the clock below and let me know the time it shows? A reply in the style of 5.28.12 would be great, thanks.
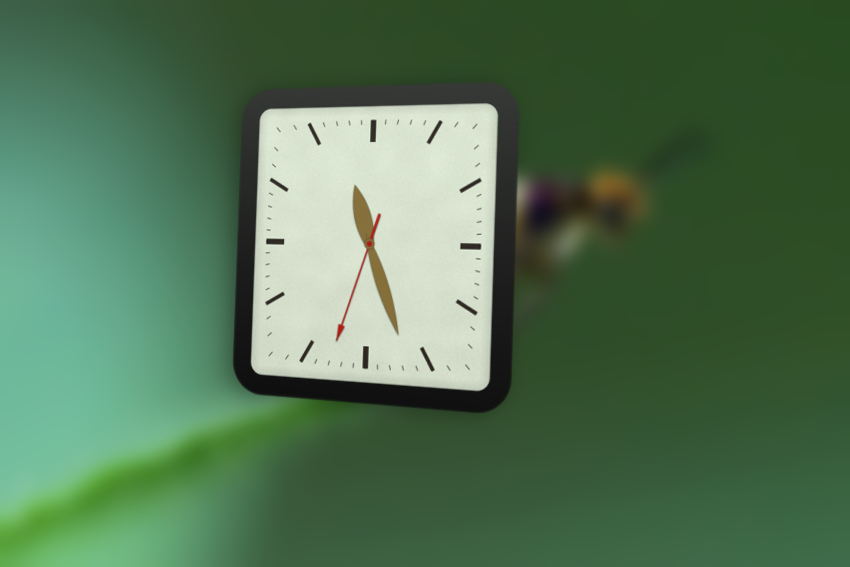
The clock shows 11.26.33
